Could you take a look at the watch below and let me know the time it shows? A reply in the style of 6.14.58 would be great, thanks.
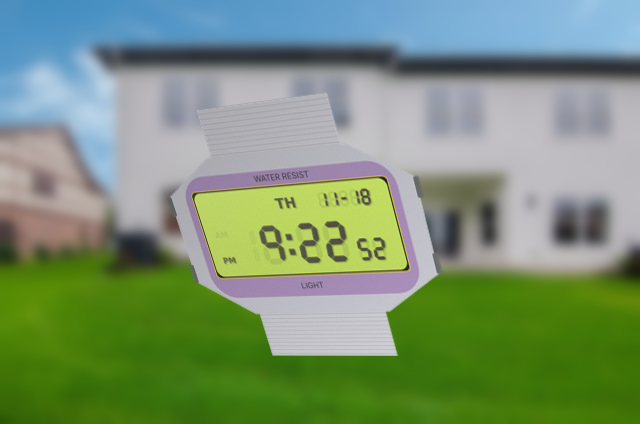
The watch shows 9.22.52
